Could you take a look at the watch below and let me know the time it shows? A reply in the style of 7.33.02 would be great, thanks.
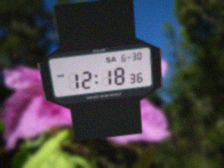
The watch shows 12.18.36
